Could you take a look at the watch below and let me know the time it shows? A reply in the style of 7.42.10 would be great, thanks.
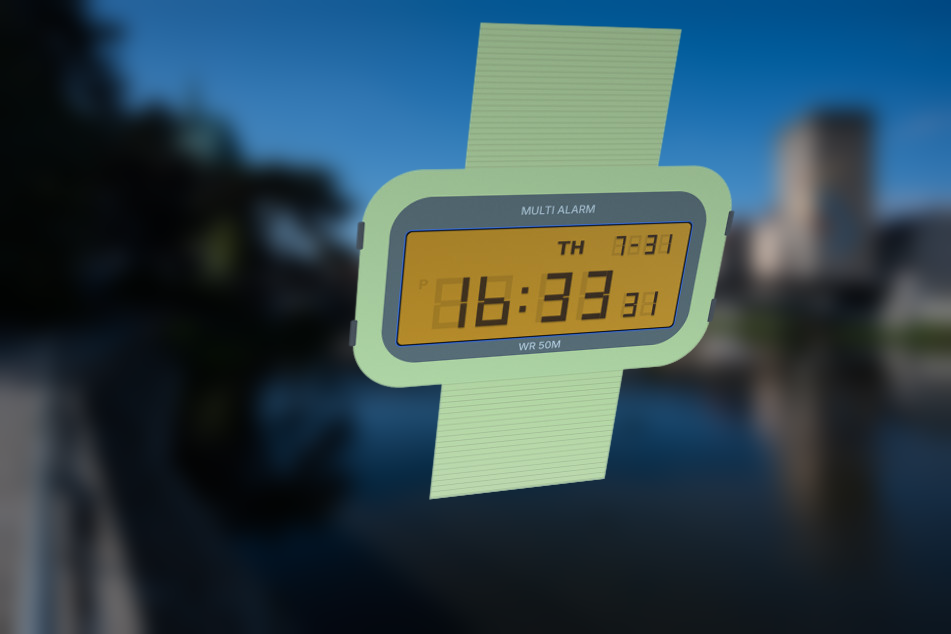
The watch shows 16.33.31
